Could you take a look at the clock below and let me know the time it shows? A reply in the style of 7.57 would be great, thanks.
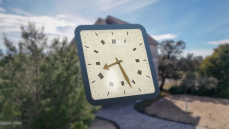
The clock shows 8.27
